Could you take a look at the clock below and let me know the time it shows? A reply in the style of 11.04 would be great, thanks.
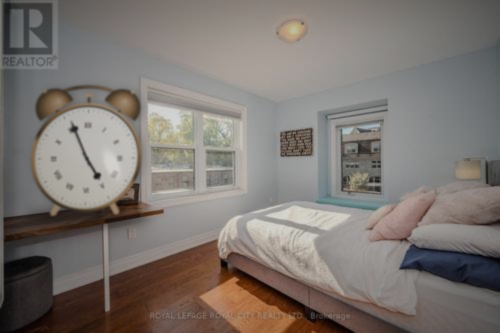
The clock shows 4.56
